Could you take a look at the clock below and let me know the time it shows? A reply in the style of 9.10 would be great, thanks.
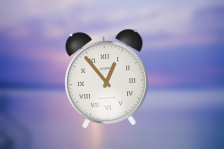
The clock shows 12.54
